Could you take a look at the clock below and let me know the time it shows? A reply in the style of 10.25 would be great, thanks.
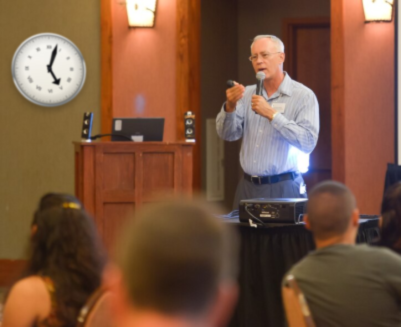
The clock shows 5.03
